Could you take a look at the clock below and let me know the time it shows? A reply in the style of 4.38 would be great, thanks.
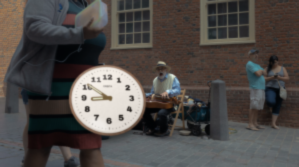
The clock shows 8.51
